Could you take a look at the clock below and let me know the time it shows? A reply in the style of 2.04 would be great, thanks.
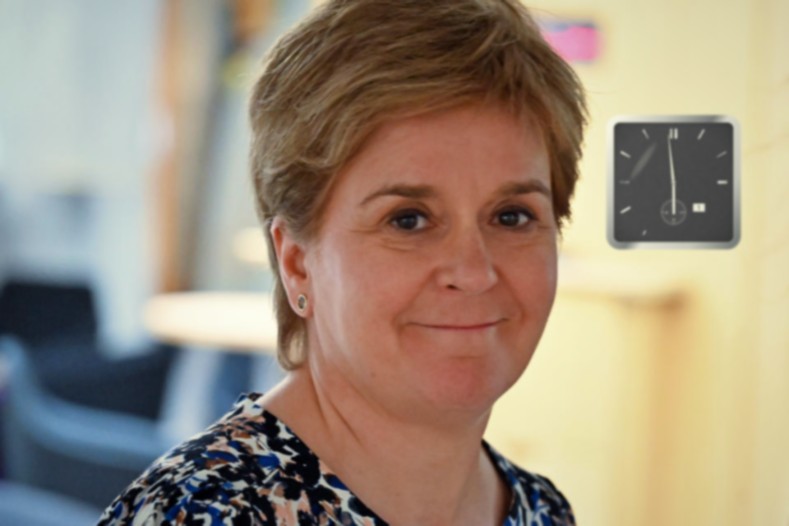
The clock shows 5.59
